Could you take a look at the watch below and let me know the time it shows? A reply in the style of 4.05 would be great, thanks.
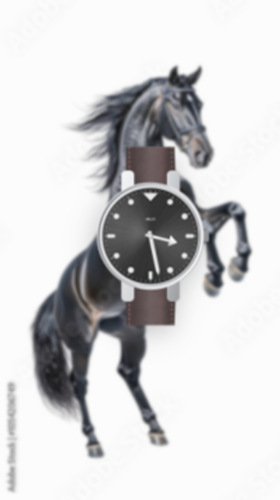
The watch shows 3.28
